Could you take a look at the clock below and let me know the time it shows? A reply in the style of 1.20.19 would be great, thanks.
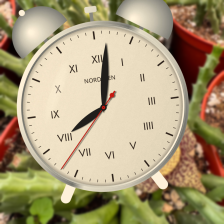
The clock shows 8.01.37
